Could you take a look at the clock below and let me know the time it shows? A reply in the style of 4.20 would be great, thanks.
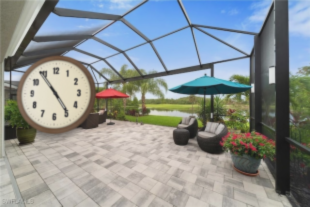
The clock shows 4.54
